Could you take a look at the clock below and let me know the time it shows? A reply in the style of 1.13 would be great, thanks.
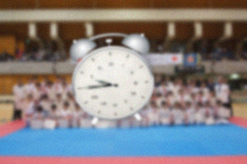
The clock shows 9.45
